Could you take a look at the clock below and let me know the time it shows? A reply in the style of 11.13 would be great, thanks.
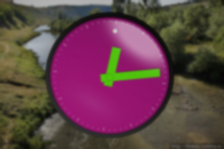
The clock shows 12.13
